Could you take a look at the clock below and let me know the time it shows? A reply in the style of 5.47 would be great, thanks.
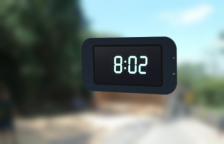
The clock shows 8.02
